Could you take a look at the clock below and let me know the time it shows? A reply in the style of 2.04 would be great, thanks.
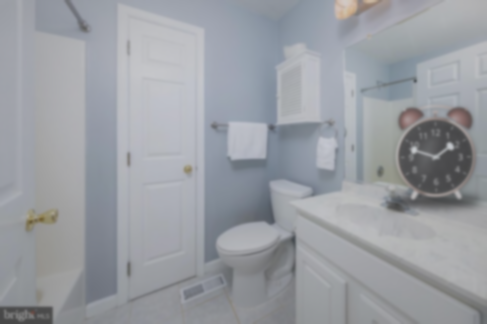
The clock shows 1.48
